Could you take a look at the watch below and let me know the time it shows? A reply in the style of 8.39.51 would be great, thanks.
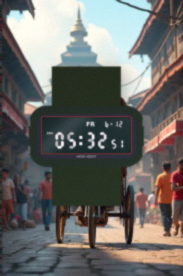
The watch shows 5.32.51
